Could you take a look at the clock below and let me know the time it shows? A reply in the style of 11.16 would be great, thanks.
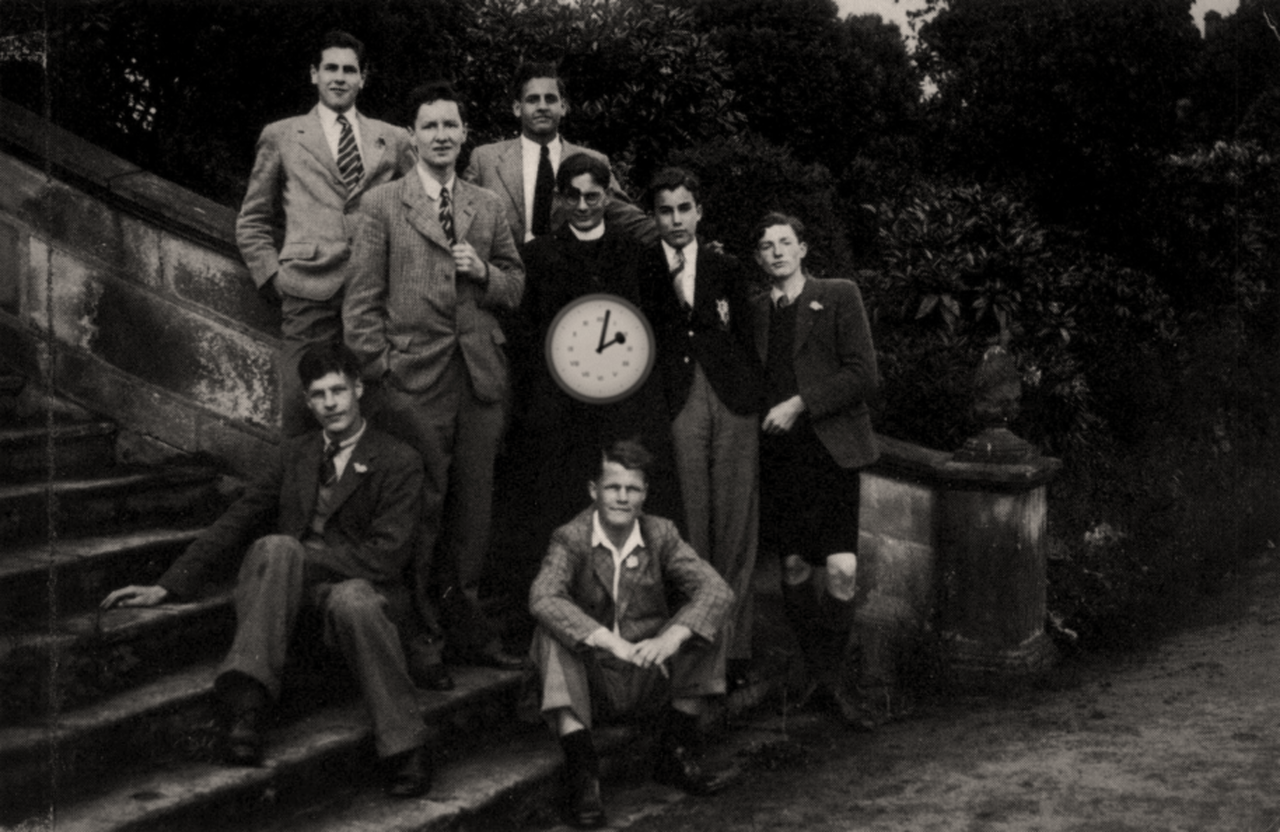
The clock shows 2.02
